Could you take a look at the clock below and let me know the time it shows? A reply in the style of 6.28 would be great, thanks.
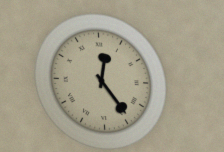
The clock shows 12.24
